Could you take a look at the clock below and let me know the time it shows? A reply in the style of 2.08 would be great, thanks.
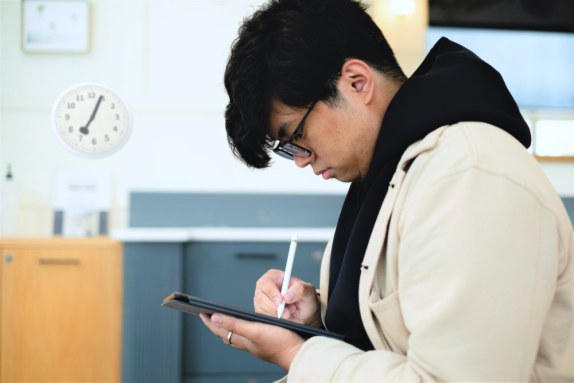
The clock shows 7.04
